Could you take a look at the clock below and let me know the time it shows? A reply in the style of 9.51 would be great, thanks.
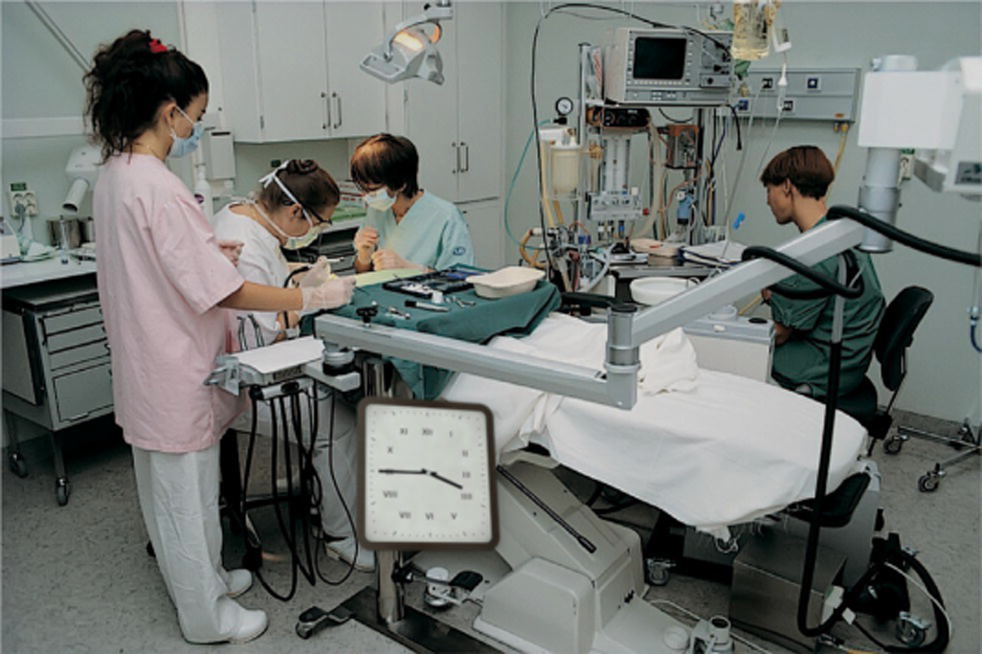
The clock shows 3.45
